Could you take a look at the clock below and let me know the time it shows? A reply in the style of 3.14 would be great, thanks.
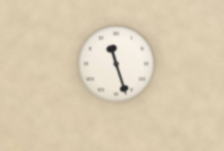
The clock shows 11.27
